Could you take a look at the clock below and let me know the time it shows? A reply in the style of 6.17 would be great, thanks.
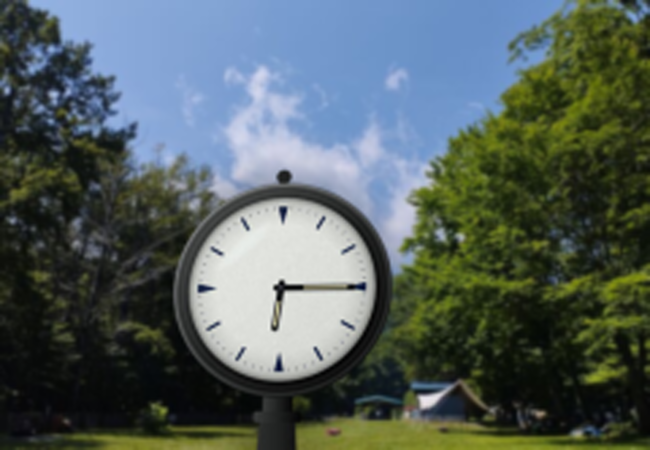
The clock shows 6.15
